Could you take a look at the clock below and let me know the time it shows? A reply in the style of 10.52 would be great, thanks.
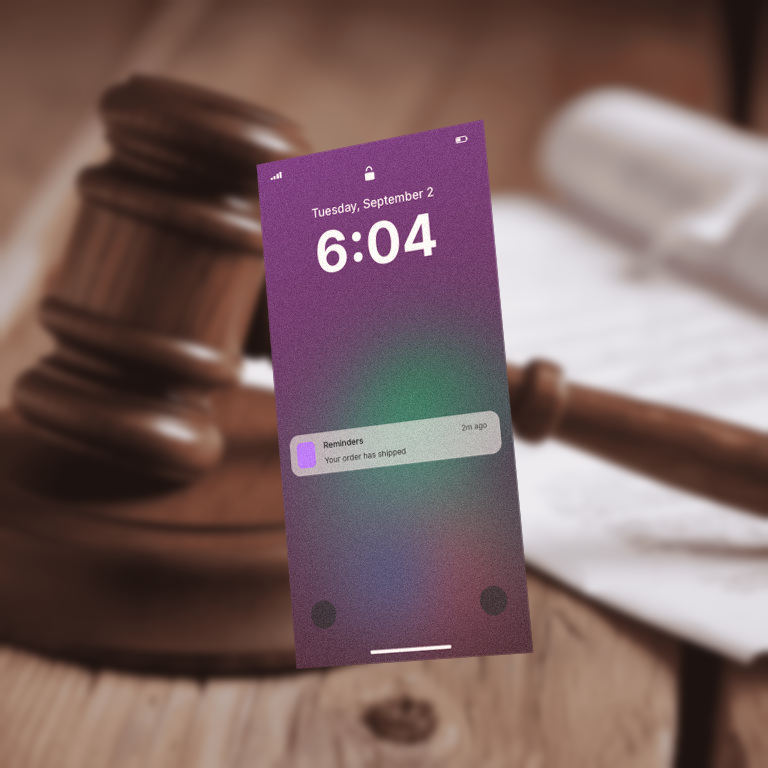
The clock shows 6.04
